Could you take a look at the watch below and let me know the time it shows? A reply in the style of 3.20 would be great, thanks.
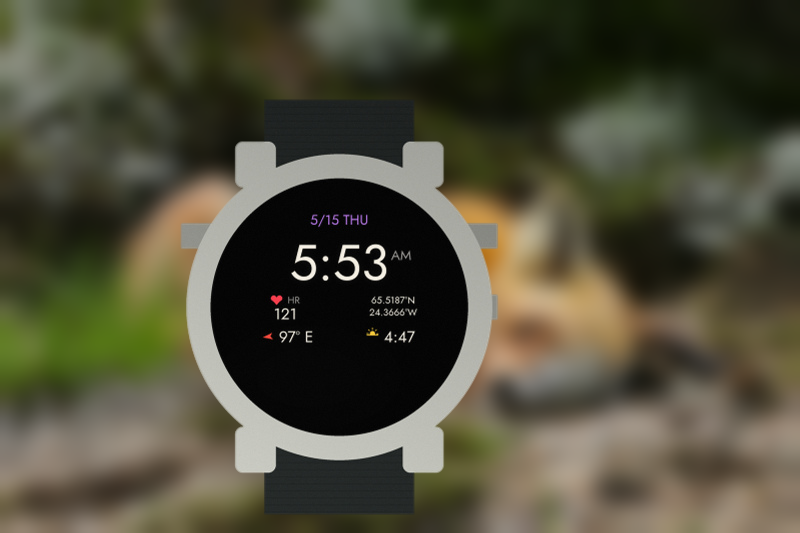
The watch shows 5.53
